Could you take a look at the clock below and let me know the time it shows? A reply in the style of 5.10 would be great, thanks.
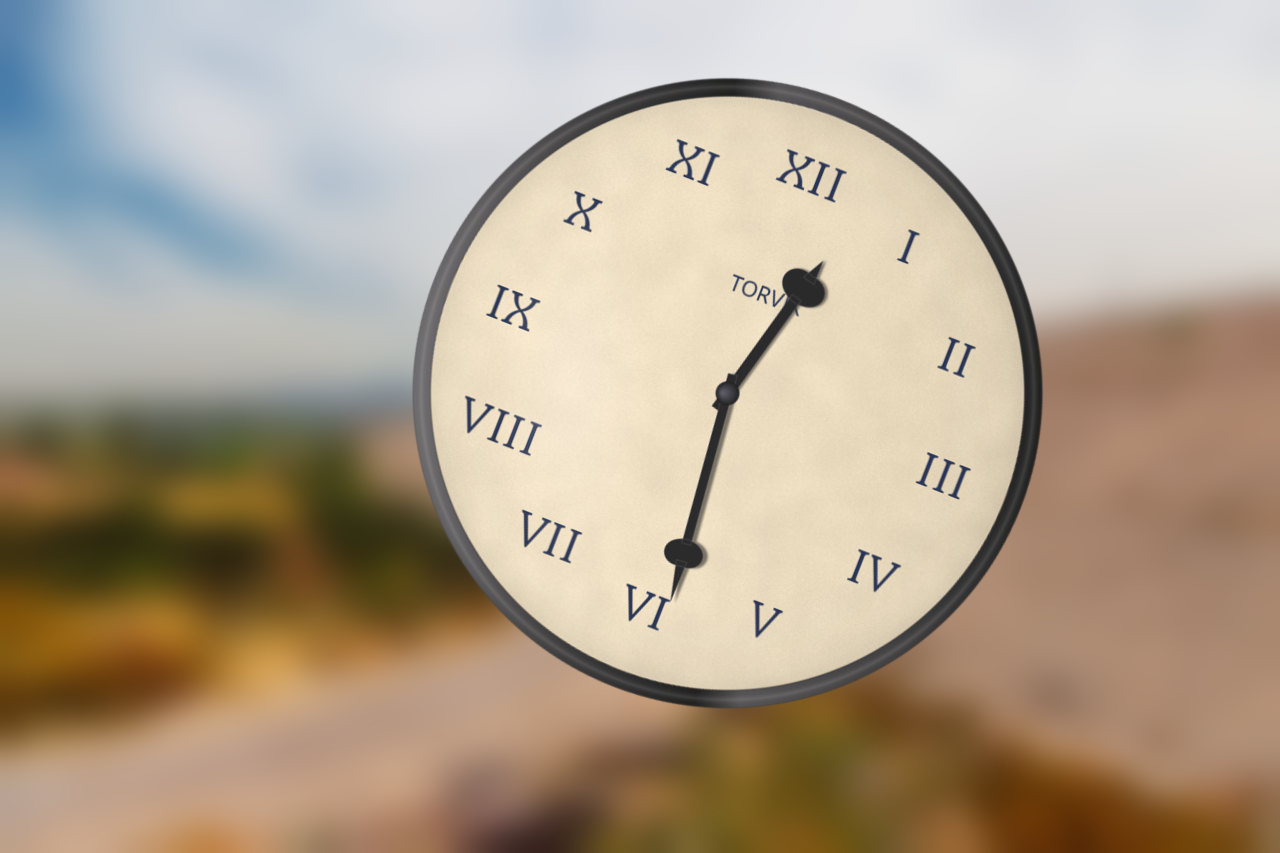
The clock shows 12.29
